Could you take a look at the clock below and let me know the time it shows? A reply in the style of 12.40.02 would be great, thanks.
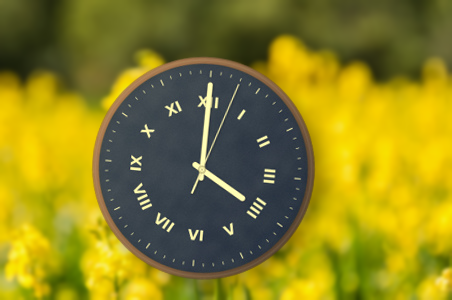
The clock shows 4.00.03
